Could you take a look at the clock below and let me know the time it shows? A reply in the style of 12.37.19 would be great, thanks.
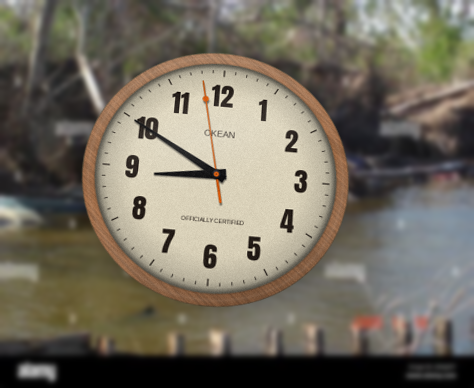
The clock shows 8.49.58
